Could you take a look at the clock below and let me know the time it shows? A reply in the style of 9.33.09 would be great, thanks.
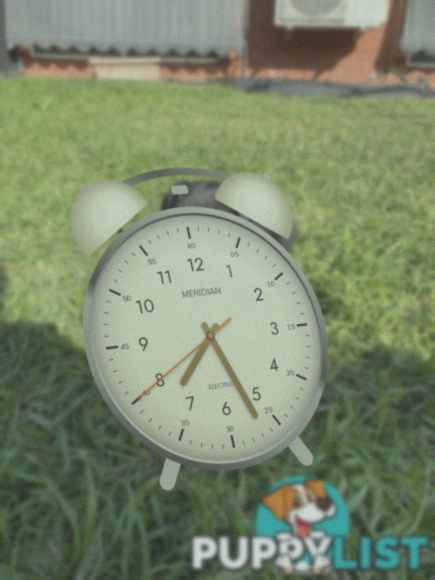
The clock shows 7.26.40
